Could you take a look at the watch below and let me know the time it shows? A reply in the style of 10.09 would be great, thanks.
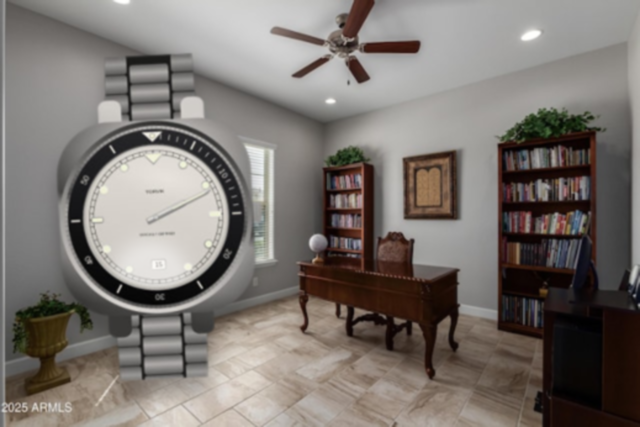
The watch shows 2.11
